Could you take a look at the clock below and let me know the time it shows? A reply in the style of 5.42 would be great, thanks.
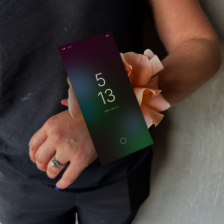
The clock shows 5.13
